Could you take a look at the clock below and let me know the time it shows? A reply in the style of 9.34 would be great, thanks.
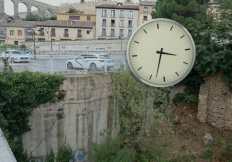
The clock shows 3.33
